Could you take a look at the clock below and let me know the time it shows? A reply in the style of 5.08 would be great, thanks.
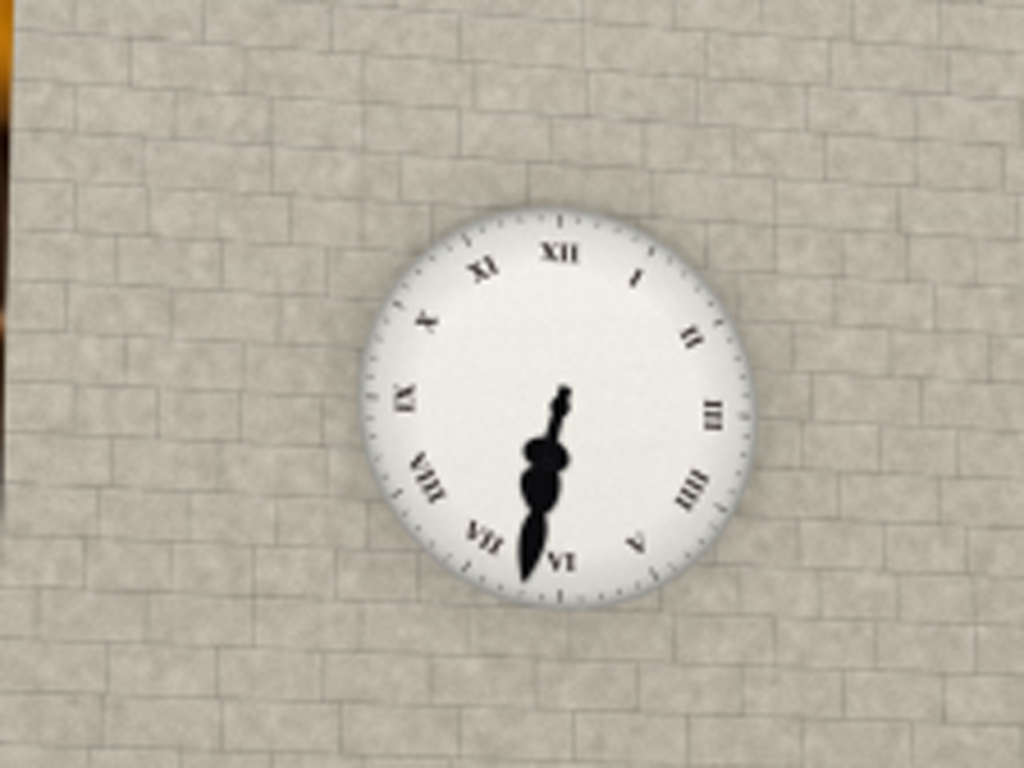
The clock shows 6.32
